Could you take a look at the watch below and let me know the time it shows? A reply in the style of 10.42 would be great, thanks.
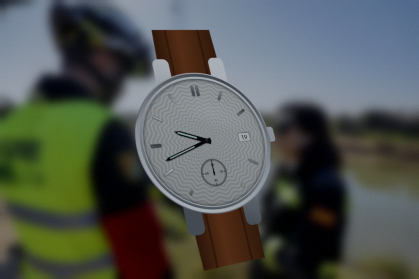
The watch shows 9.42
